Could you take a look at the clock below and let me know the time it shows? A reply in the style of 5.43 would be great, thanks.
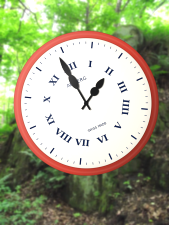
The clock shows 1.59
